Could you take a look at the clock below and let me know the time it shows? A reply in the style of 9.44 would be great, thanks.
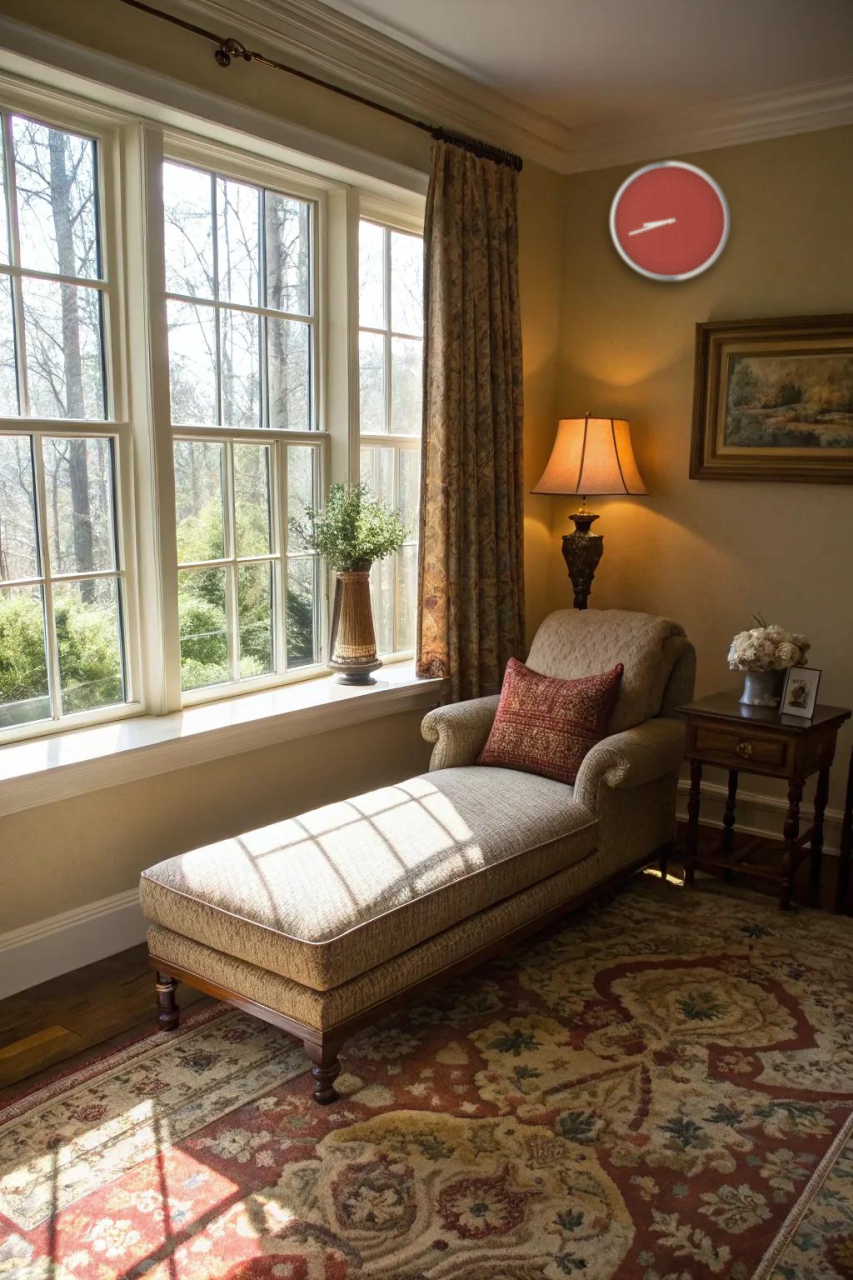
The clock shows 8.42
